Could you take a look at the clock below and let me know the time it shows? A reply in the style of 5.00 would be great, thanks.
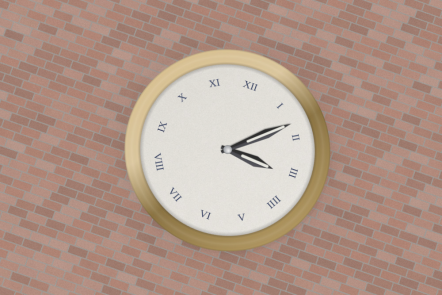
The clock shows 3.08
